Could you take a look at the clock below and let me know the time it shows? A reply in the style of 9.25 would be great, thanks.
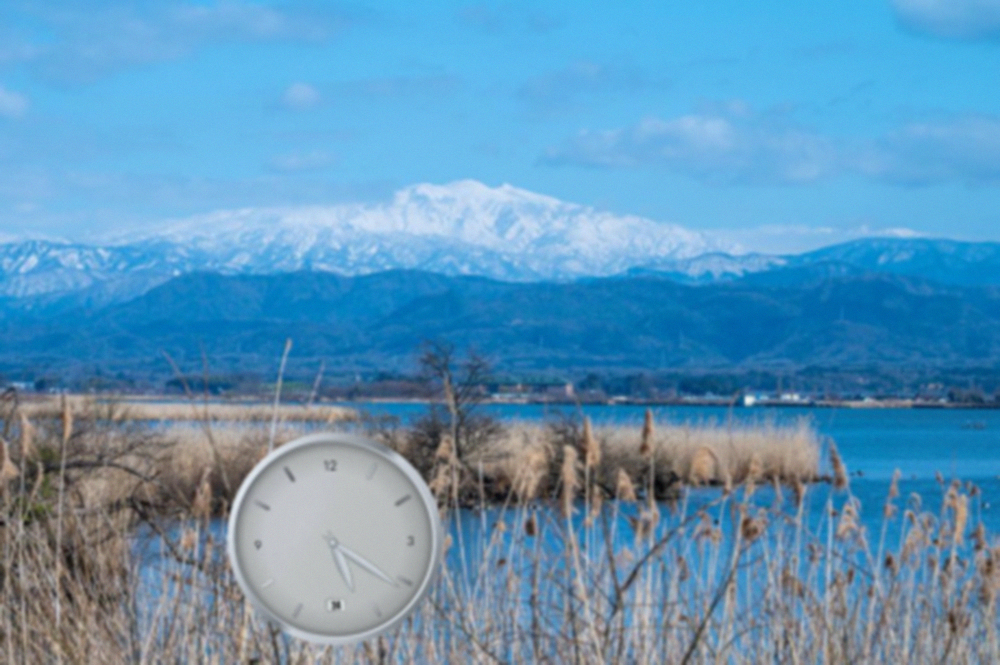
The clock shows 5.21
